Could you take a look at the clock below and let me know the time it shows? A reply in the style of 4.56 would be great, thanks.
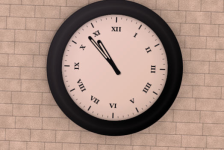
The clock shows 10.53
